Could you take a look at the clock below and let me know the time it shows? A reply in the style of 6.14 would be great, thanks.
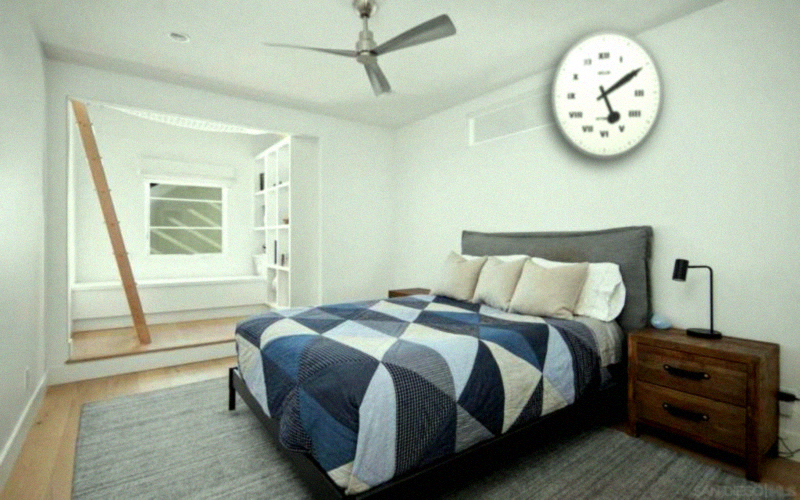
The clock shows 5.10
